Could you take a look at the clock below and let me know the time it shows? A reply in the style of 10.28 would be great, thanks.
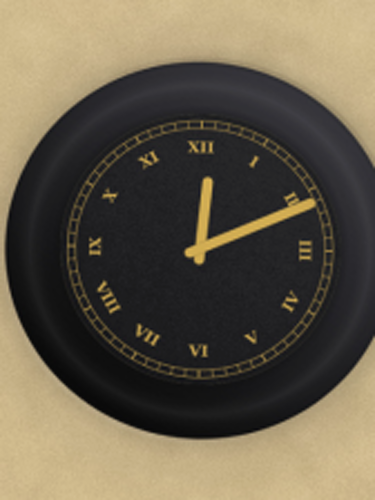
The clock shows 12.11
